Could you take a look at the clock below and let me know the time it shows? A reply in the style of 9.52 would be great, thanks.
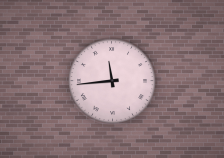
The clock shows 11.44
